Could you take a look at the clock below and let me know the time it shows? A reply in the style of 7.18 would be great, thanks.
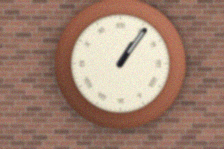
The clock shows 1.06
